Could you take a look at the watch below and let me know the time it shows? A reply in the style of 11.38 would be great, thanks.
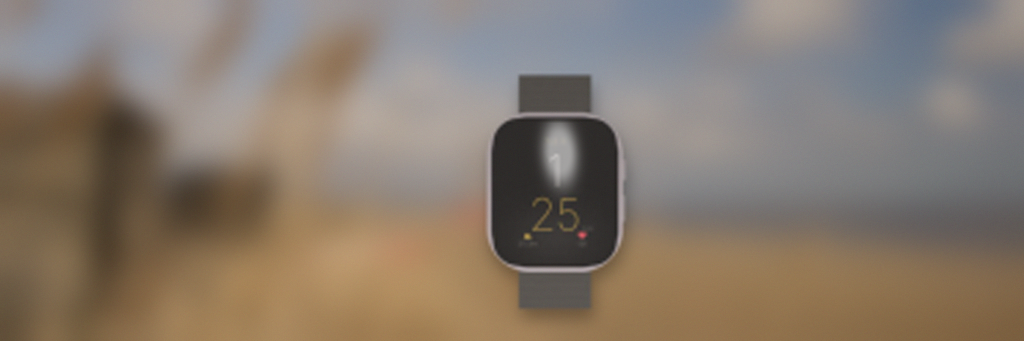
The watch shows 1.25
